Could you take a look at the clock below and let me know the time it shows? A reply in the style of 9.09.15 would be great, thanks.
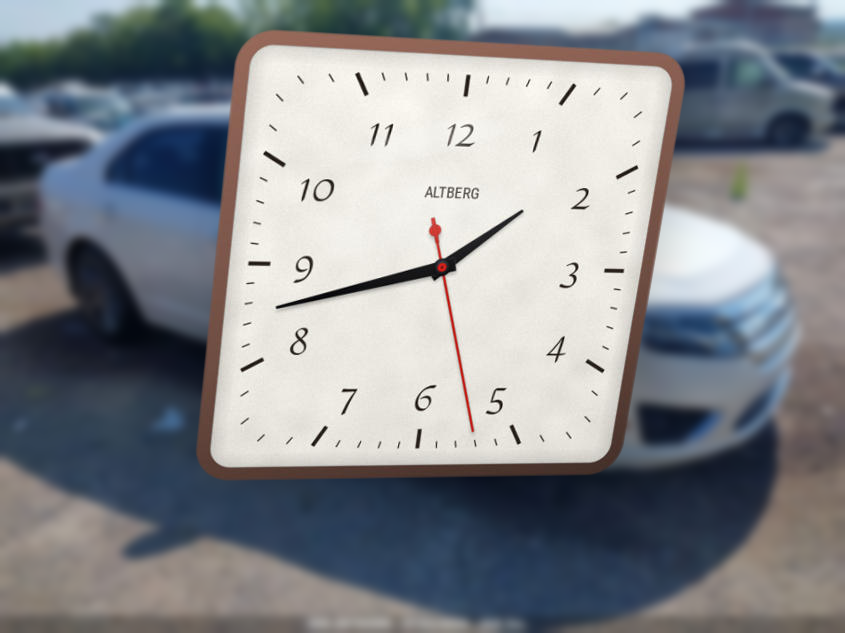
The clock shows 1.42.27
